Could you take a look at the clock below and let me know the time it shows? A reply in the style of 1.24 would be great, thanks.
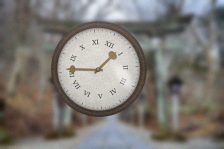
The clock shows 12.41
